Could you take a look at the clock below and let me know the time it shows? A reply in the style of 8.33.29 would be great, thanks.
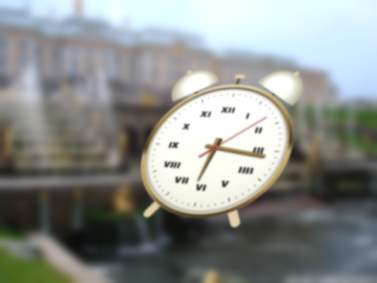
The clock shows 6.16.08
